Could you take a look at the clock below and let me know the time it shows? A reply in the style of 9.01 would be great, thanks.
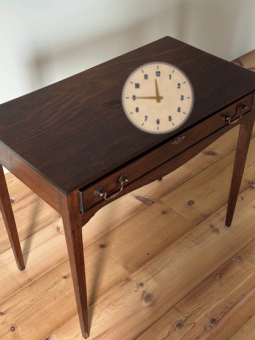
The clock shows 11.45
